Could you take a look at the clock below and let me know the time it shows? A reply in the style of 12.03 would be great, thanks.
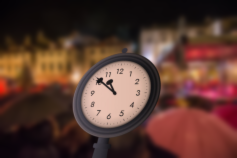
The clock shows 10.51
